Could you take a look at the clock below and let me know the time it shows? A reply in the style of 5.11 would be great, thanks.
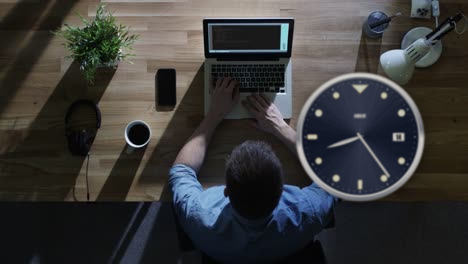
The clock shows 8.24
